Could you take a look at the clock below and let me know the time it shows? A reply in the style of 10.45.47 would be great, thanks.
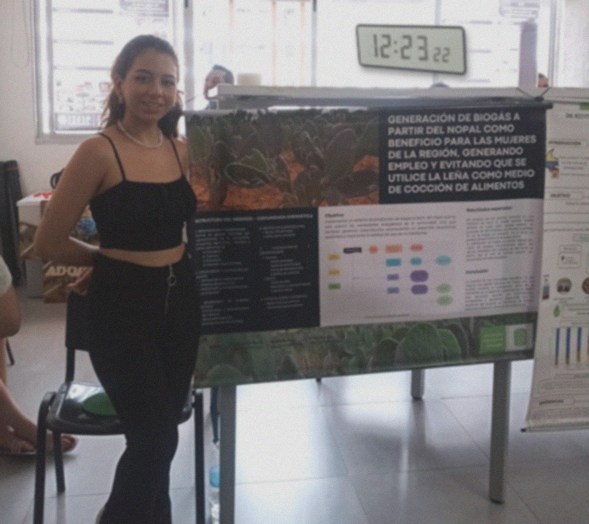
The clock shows 12.23.22
